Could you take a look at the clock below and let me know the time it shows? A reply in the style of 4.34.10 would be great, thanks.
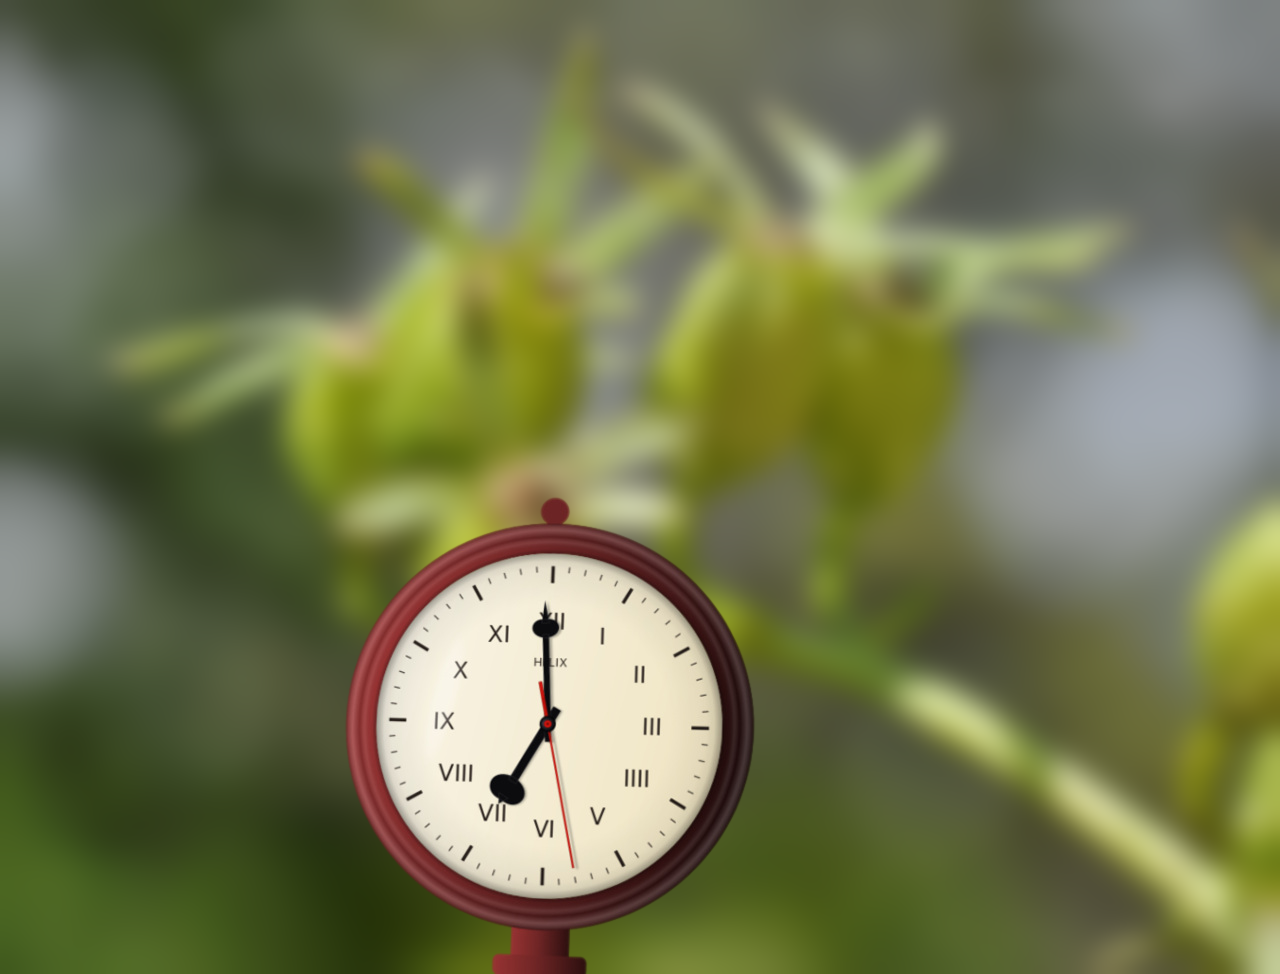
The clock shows 6.59.28
